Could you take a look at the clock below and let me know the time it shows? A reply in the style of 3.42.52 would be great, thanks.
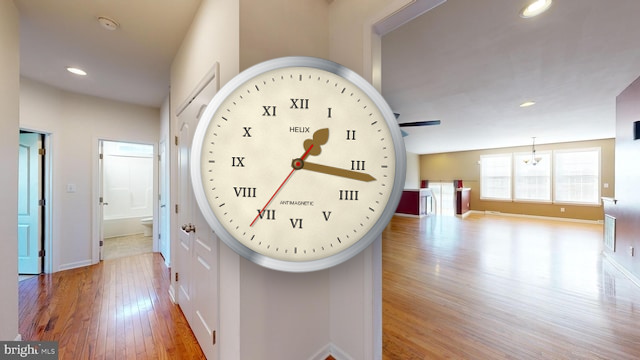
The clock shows 1.16.36
